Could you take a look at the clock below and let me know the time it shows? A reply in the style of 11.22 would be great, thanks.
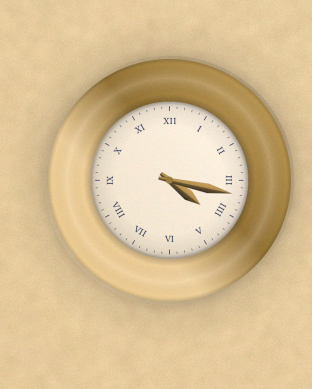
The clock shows 4.17
